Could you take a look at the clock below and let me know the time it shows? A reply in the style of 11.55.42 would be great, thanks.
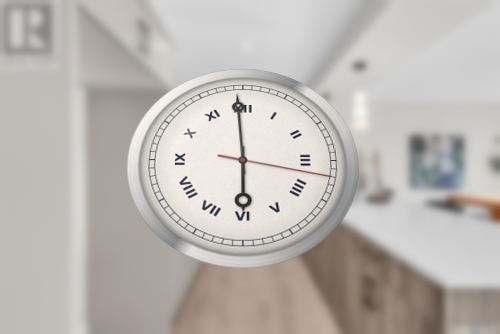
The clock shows 5.59.17
